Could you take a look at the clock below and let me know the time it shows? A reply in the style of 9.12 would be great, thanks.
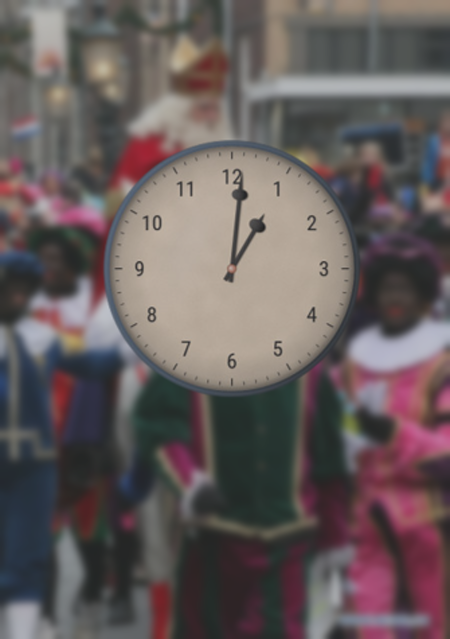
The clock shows 1.01
